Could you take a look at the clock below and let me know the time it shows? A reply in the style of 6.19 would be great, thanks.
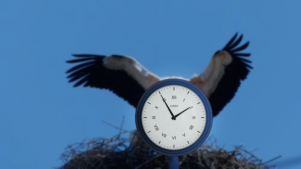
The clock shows 1.55
